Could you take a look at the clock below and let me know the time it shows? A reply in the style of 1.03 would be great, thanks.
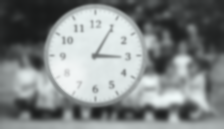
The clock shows 3.05
